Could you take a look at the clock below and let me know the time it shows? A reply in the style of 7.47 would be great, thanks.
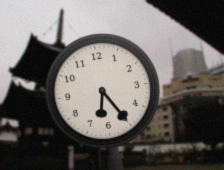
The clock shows 6.25
